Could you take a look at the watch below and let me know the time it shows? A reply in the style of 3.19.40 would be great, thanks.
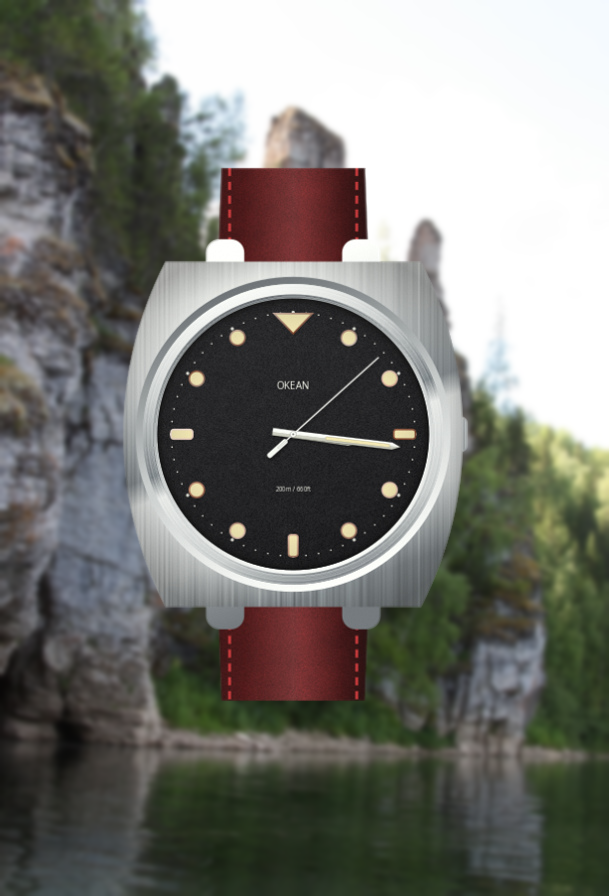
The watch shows 3.16.08
